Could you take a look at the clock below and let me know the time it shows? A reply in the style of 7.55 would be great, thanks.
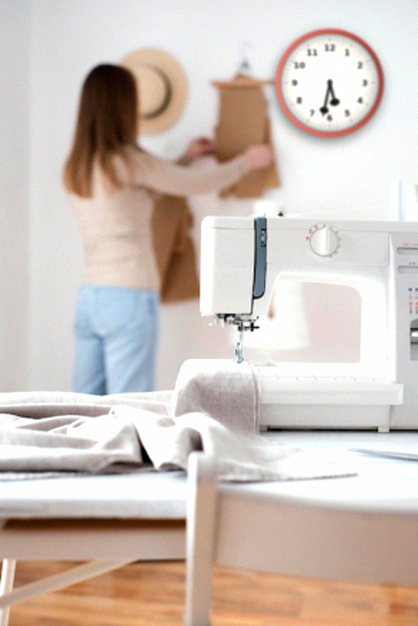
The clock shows 5.32
